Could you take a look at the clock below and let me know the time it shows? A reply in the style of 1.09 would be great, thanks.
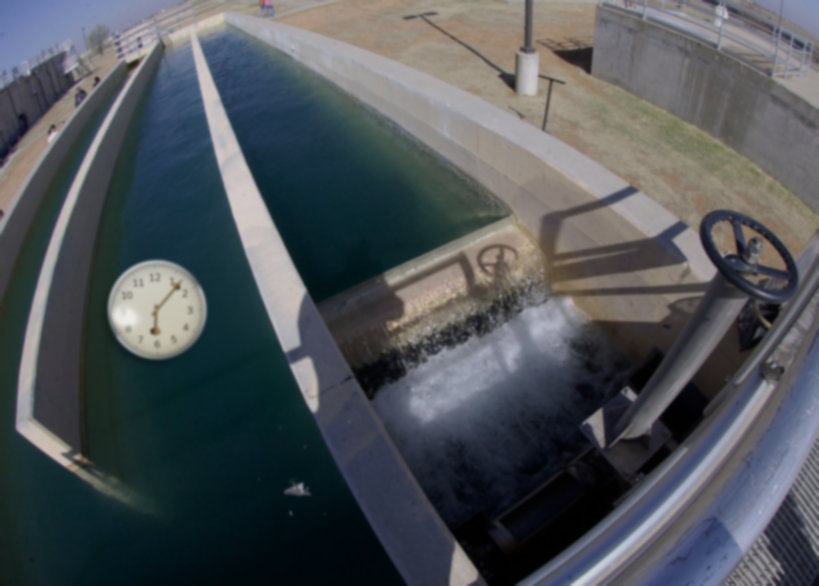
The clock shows 6.07
